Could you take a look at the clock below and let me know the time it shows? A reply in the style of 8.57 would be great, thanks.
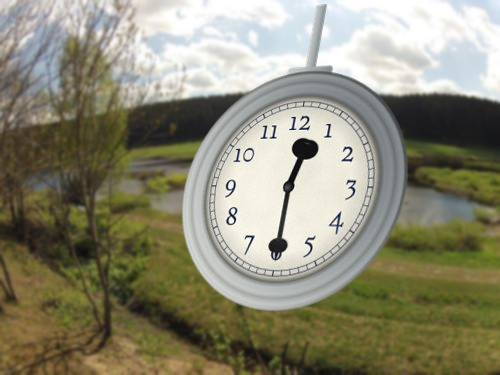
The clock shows 12.30
